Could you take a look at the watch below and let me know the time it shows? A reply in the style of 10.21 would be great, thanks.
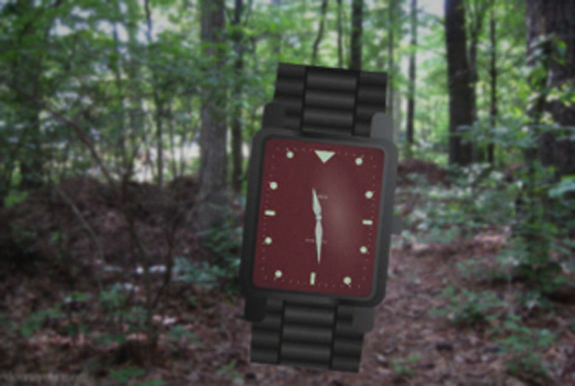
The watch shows 11.29
